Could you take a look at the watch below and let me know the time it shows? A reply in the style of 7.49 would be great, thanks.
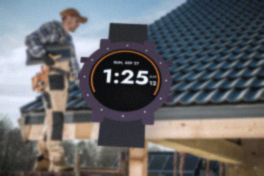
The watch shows 1.25
